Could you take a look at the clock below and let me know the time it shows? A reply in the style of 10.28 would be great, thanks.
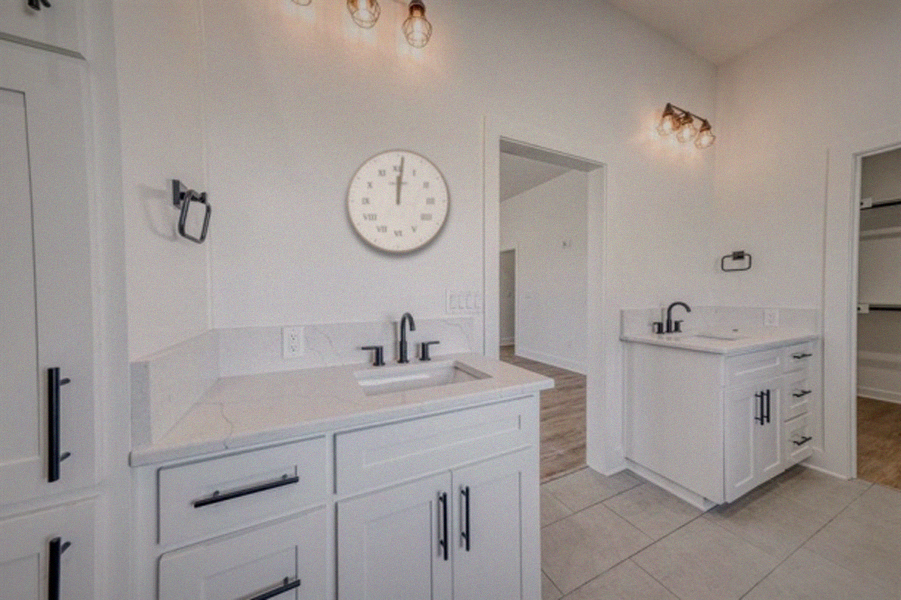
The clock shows 12.01
